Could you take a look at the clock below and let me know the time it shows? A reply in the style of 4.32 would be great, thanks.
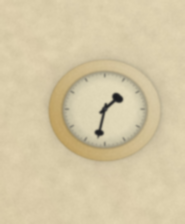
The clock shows 1.32
